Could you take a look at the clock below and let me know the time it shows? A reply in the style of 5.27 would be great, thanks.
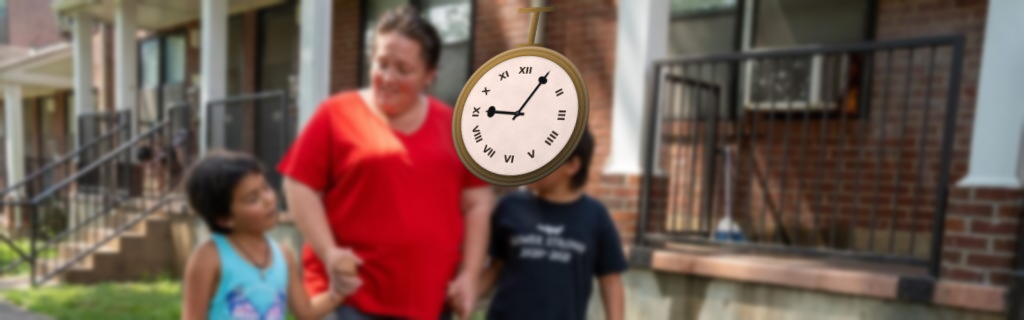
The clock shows 9.05
